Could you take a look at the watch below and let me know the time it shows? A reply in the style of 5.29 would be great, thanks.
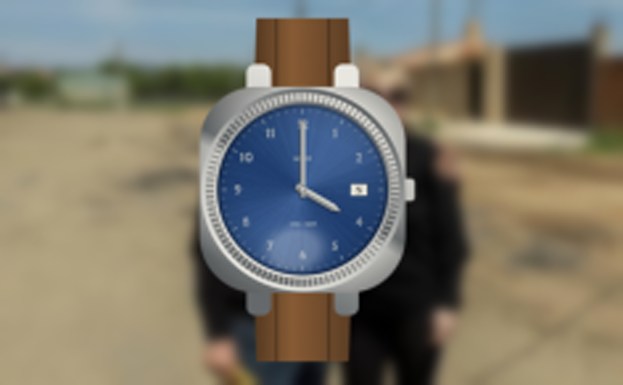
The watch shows 4.00
